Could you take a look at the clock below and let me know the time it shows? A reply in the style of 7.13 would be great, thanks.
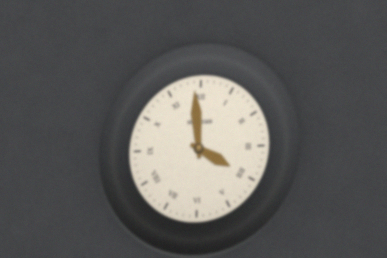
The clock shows 3.59
